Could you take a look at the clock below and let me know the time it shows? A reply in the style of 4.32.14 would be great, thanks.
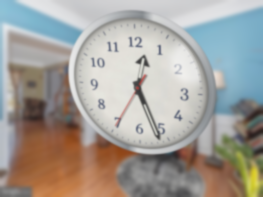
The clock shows 12.26.35
